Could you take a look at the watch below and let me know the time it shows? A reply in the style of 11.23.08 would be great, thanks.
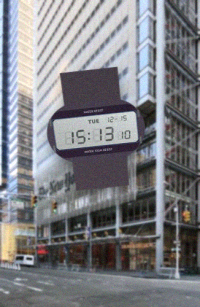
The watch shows 15.13.10
